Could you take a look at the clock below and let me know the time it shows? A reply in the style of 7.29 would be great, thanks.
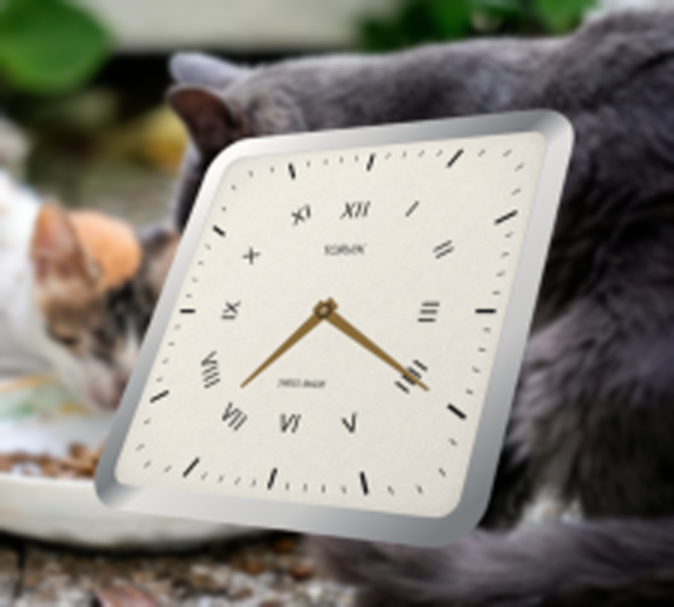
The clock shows 7.20
